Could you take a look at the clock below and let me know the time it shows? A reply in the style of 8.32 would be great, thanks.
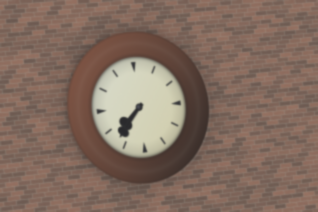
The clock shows 7.37
